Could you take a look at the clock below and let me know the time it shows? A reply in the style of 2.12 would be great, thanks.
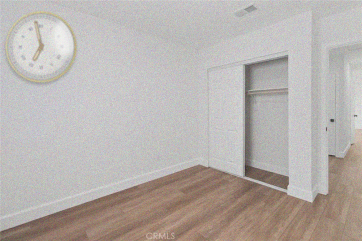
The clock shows 6.58
